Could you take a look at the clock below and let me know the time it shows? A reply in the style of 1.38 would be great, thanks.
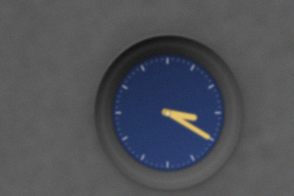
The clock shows 3.20
